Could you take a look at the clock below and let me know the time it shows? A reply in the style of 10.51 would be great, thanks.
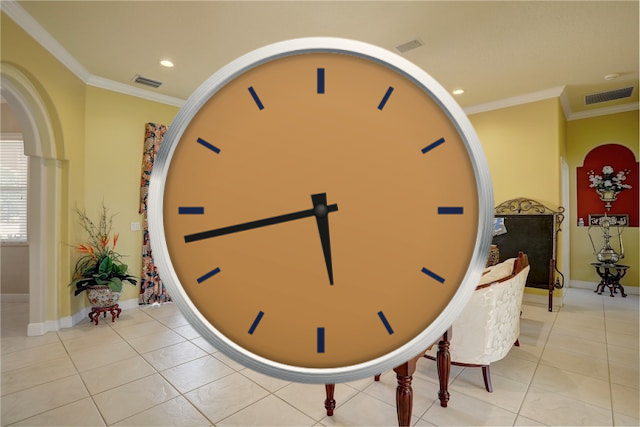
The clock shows 5.43
